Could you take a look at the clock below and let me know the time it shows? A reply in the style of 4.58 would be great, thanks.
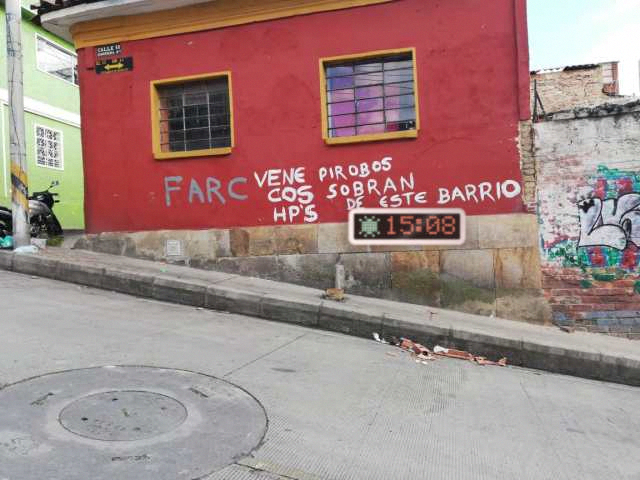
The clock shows 15.08
